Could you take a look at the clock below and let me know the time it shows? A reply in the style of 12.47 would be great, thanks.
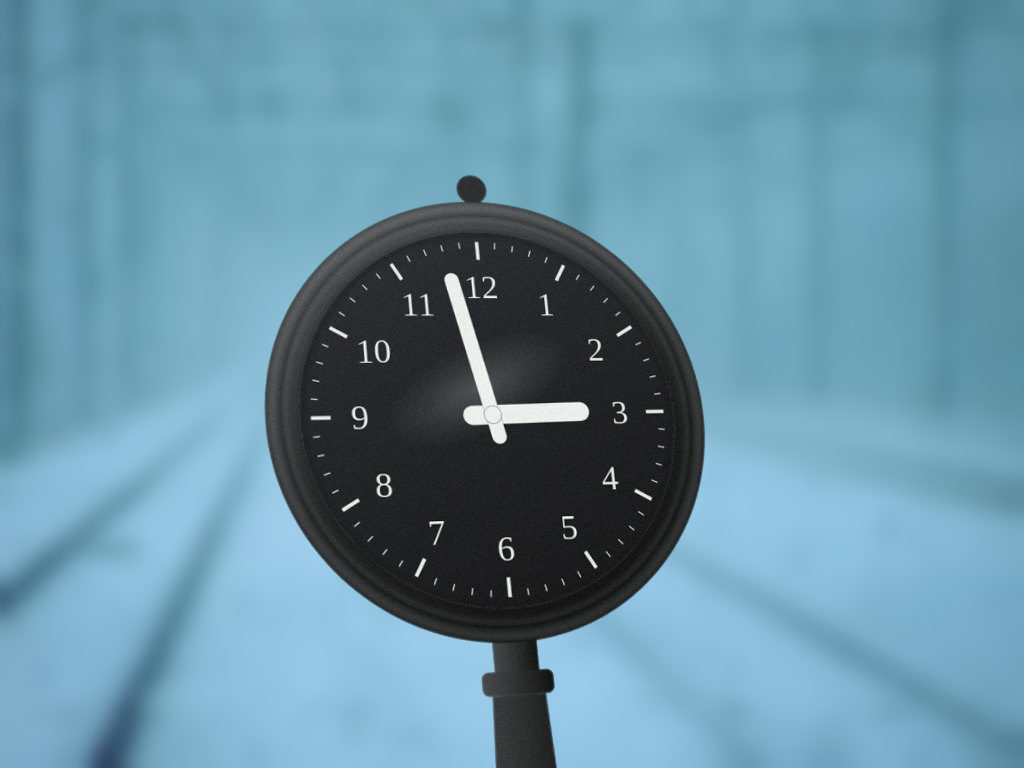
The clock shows 2.58
